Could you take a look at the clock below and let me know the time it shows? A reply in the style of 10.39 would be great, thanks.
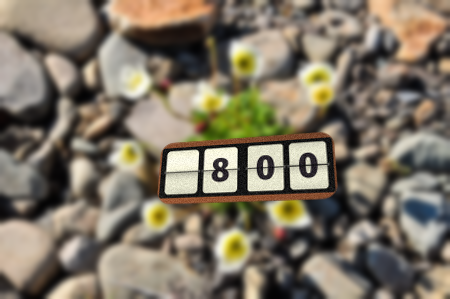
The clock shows 8.00
